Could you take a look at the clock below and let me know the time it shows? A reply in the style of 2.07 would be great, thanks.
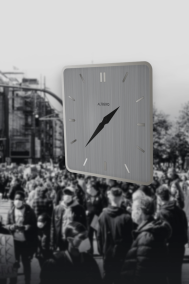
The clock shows 1.37
